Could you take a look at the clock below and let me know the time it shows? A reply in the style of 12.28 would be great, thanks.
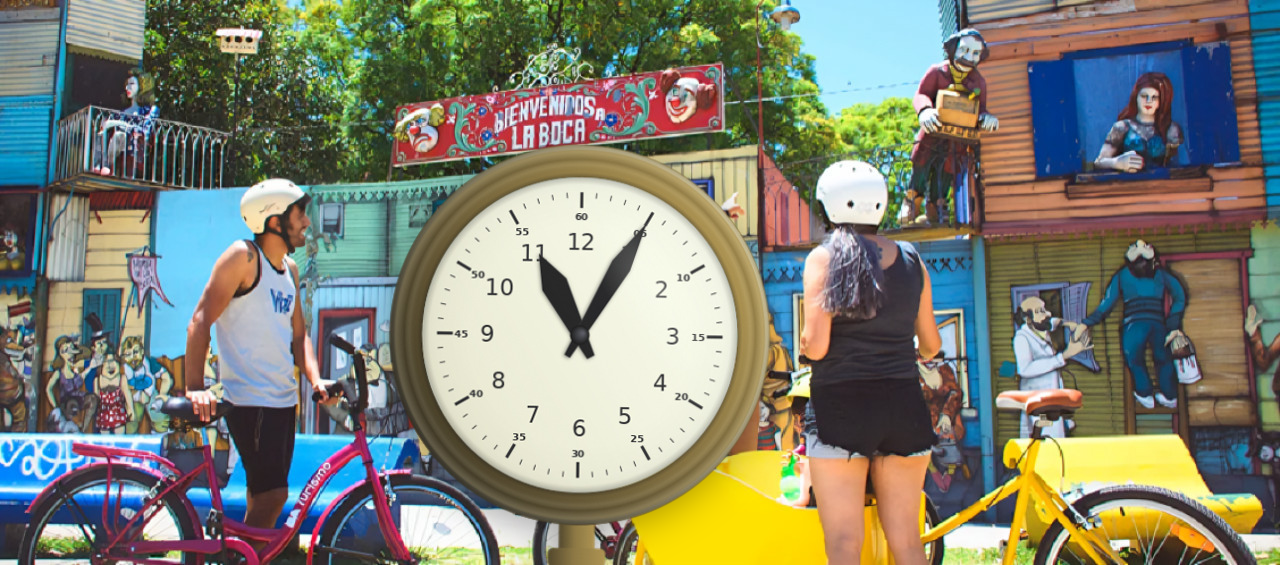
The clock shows 11.05
